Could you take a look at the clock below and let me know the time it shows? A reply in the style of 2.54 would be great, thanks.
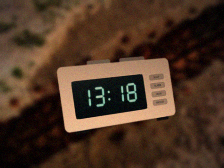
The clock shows 13.18
